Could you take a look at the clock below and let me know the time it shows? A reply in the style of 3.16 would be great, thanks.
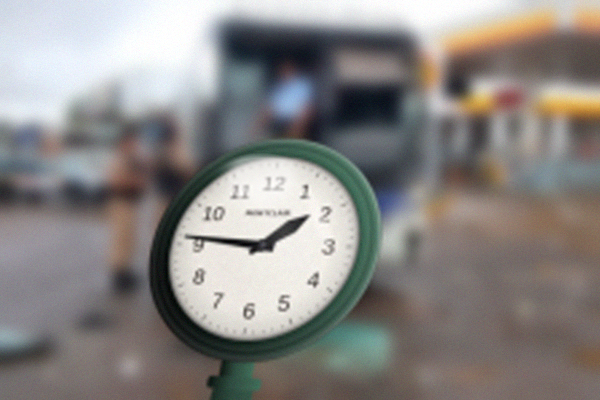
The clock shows 1.46
